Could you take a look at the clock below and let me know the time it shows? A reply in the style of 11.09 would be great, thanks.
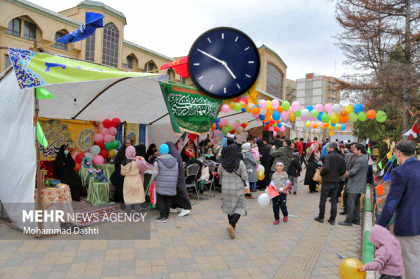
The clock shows 4.50
